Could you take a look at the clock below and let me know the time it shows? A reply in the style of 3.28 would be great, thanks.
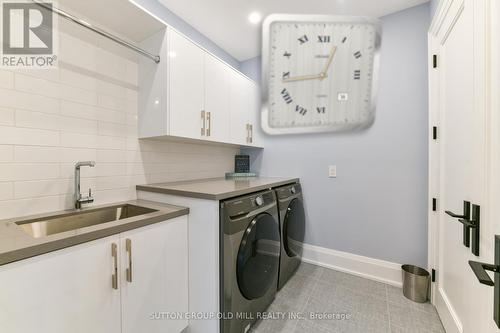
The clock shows 12.44
